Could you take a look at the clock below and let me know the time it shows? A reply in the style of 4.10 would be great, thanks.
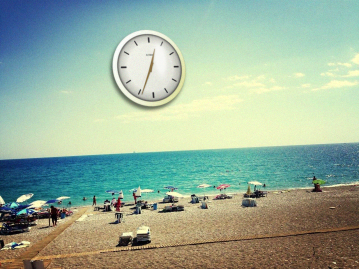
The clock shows 12.34
